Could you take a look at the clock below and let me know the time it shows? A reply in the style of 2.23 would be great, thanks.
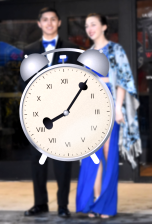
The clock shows 8.06
